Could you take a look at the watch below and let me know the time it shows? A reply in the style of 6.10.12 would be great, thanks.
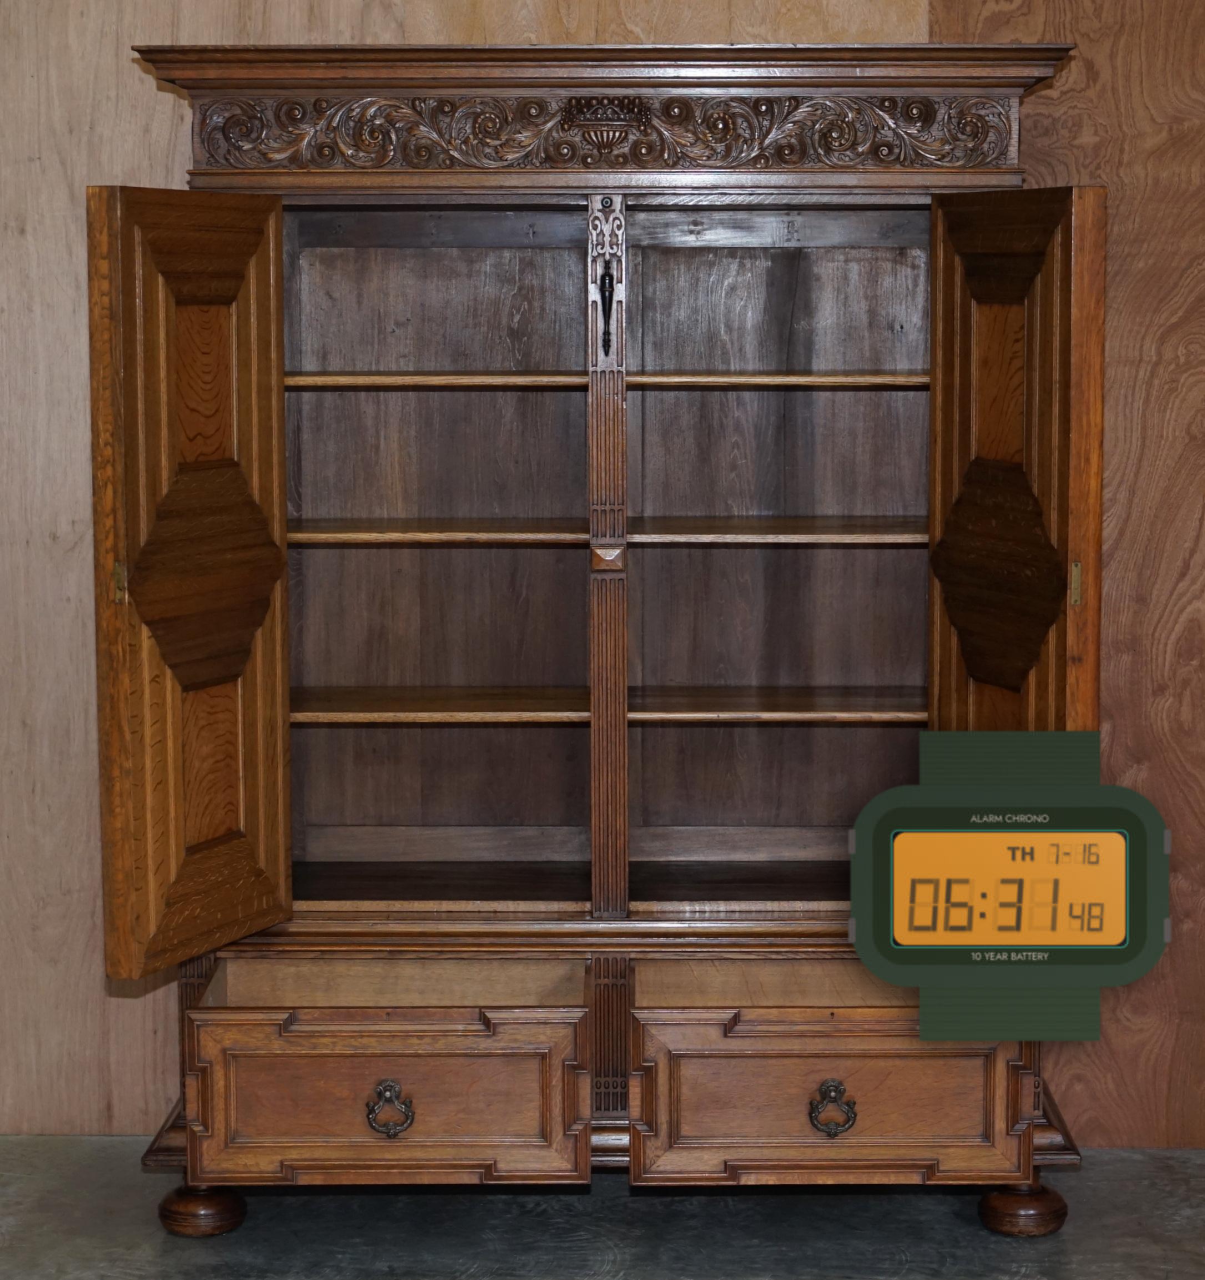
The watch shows 6.31.48
